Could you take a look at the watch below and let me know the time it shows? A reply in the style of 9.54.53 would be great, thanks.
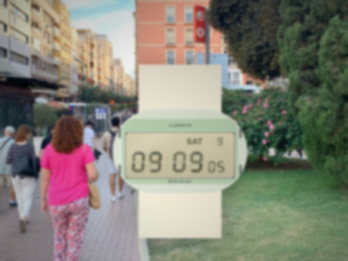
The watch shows 9.09.05
